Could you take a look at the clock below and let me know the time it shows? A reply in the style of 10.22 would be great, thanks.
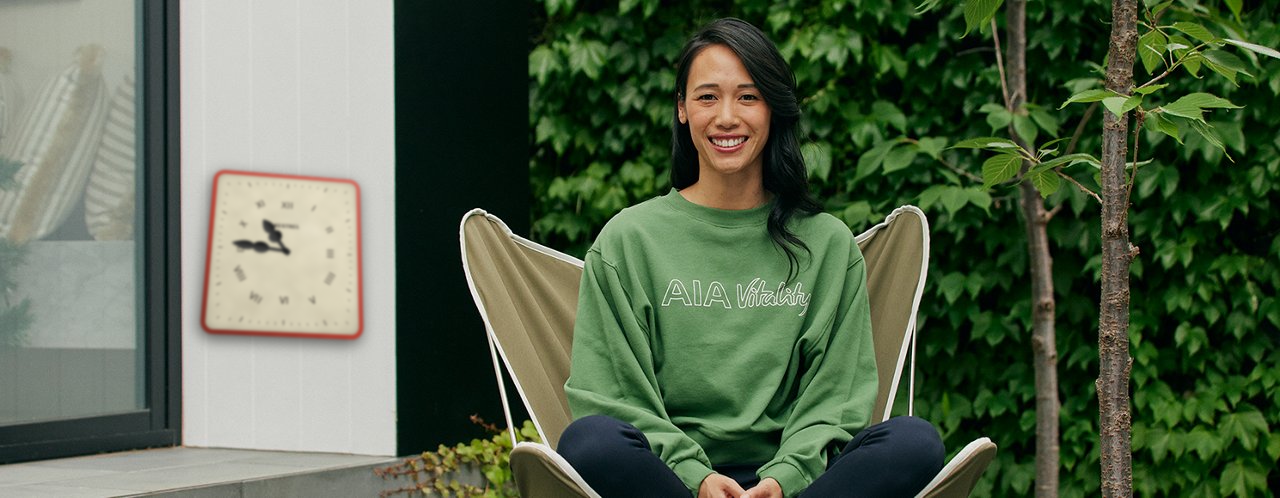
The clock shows 10.46
